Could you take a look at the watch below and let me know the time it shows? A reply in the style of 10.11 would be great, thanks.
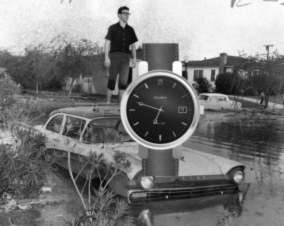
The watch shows 6.48
